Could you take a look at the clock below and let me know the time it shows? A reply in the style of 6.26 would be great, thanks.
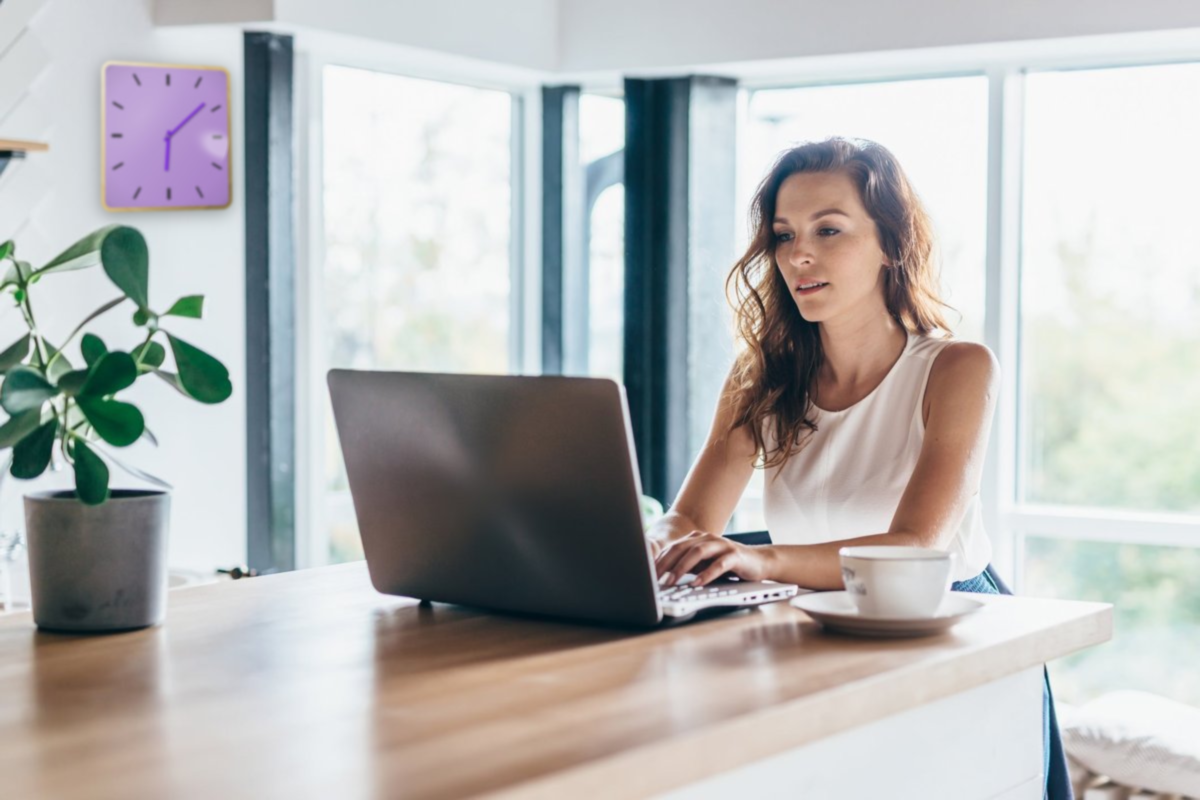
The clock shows 6.08
